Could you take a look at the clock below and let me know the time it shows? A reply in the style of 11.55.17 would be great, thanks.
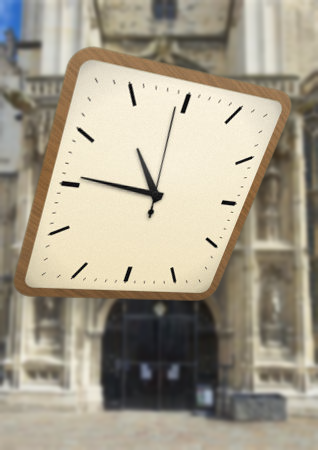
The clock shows 10.45.59
